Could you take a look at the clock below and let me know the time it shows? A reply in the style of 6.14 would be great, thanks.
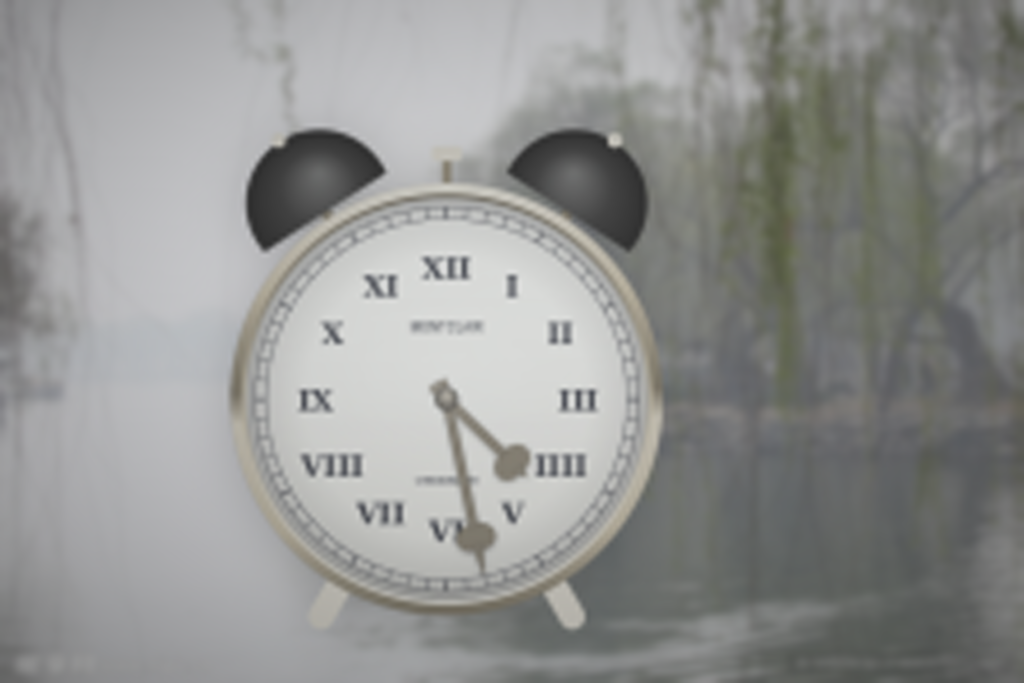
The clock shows 4.28
